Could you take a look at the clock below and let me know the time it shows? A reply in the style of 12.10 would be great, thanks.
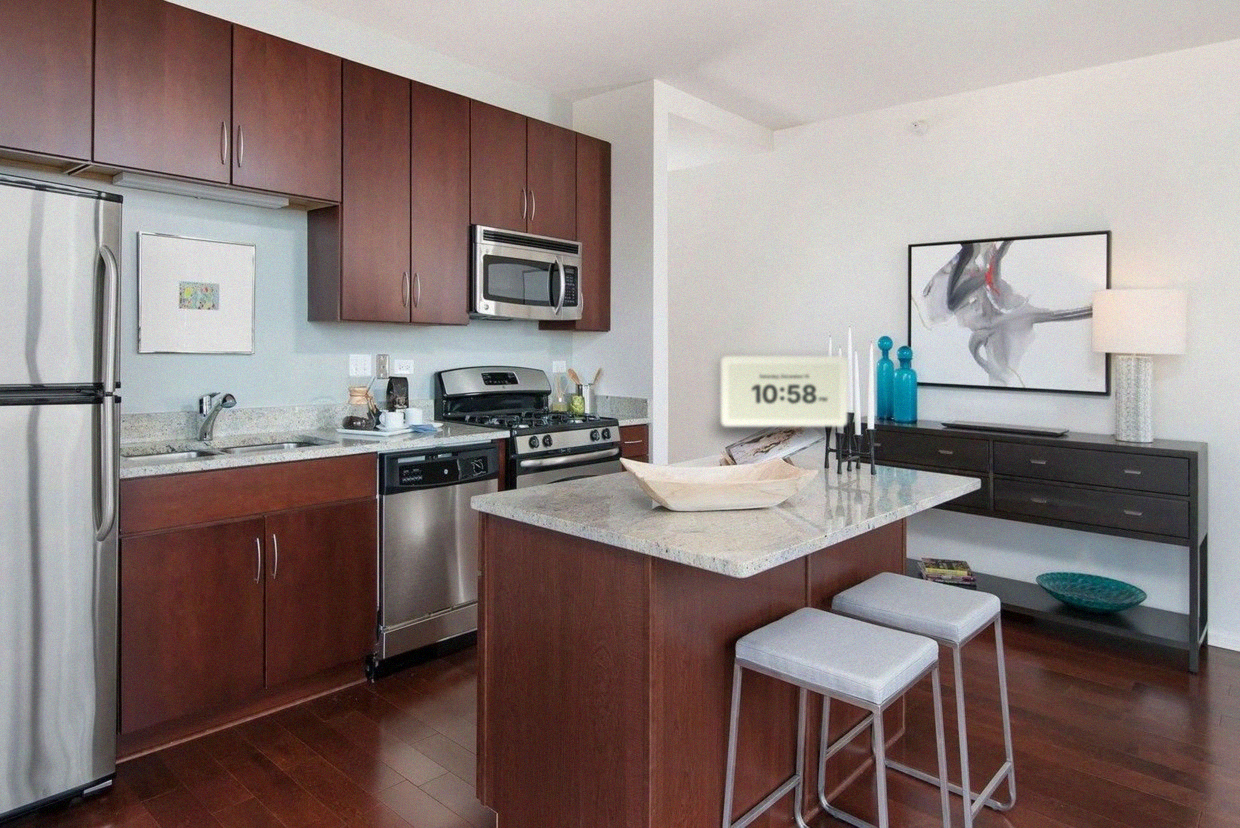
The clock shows 10.58
